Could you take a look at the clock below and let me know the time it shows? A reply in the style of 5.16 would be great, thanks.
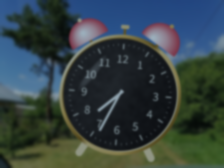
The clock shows 7.34
